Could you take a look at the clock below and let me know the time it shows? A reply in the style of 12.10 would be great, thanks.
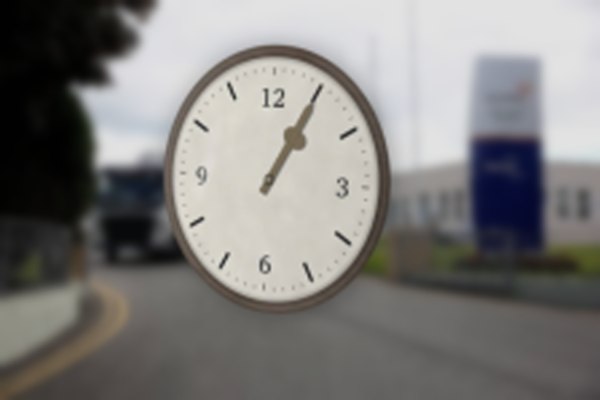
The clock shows 1.05
